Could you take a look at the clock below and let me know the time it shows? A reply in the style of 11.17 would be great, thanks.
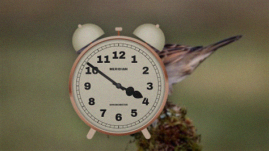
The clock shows 3.51
